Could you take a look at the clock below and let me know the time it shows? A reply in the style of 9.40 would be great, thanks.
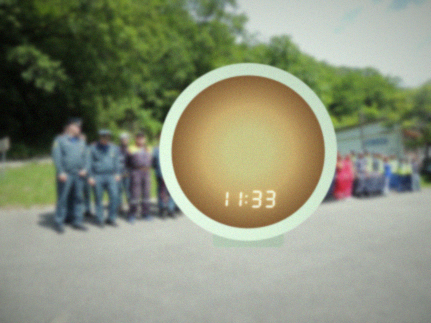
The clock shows 11.33
